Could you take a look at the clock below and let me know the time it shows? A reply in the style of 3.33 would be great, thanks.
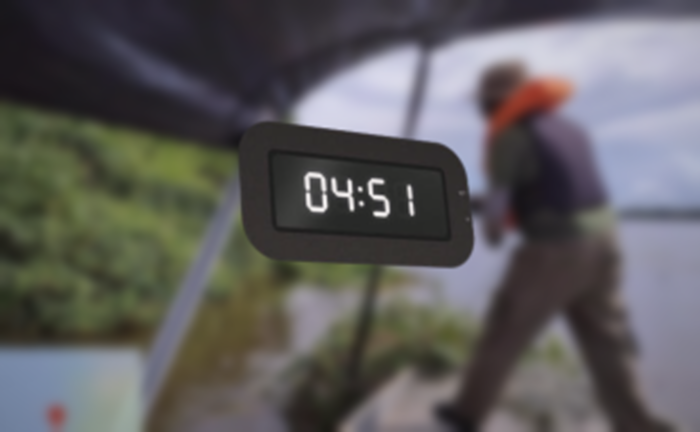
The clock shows 4.51
